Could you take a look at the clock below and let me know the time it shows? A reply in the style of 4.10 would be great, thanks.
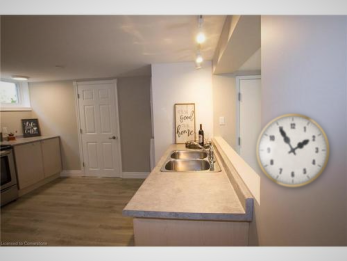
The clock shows 1.55
